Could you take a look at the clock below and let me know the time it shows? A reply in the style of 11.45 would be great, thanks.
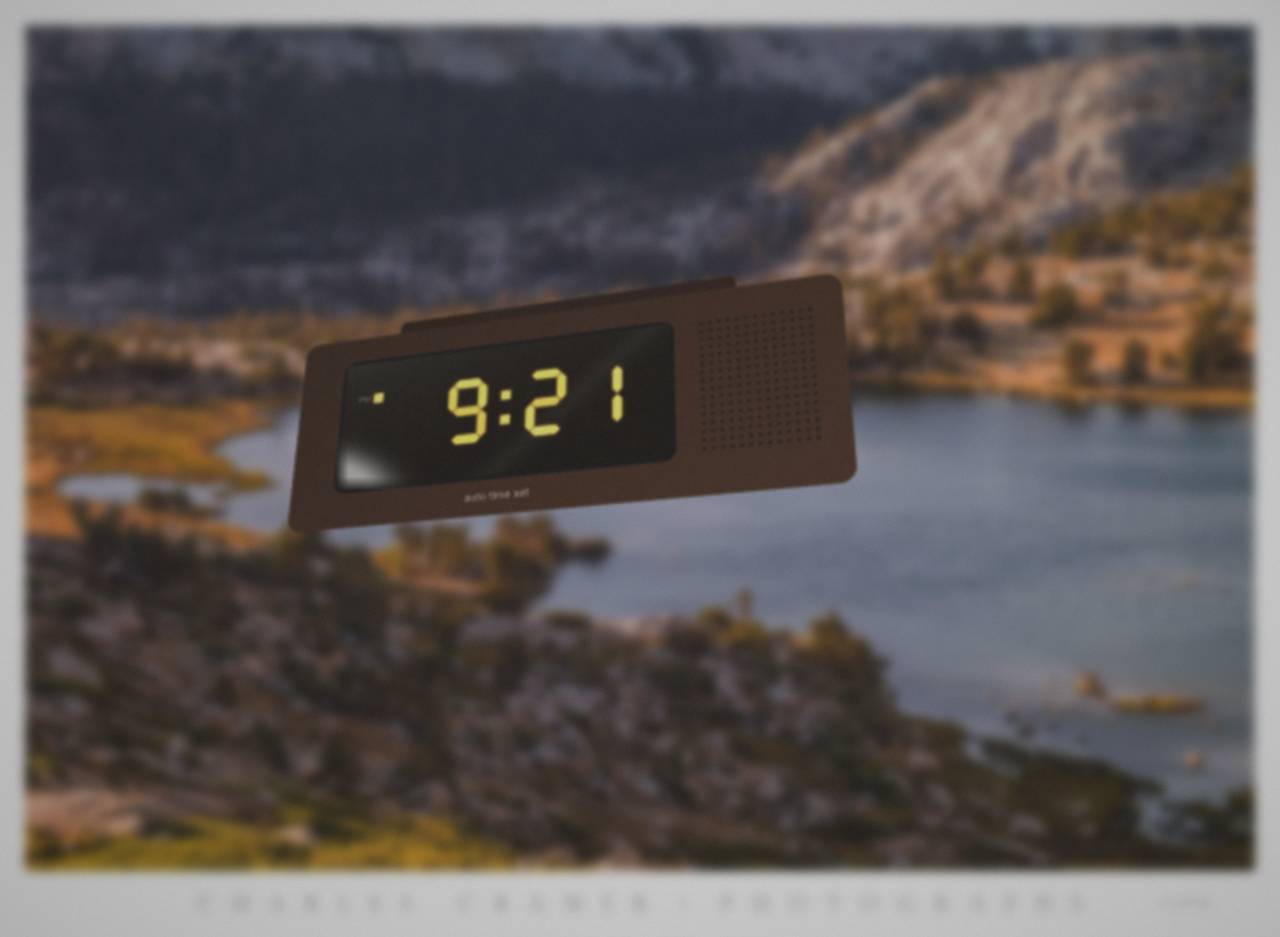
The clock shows 9.21
